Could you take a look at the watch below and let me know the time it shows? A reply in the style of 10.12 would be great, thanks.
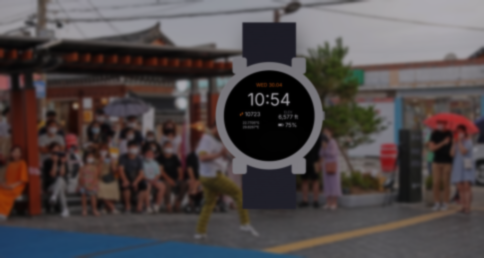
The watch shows 10.54
